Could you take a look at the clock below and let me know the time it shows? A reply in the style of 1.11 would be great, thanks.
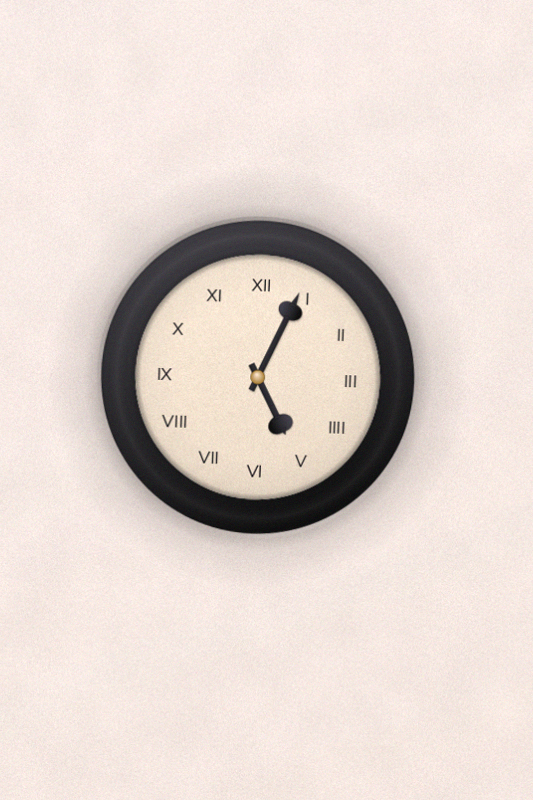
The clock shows 5.04
